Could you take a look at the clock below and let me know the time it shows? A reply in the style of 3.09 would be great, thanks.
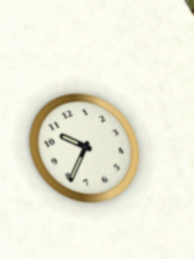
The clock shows 10.39
